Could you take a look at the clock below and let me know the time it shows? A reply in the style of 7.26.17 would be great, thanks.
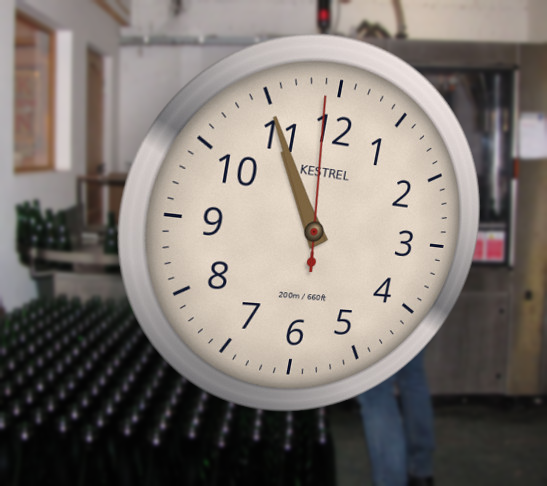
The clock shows 10.54.59
